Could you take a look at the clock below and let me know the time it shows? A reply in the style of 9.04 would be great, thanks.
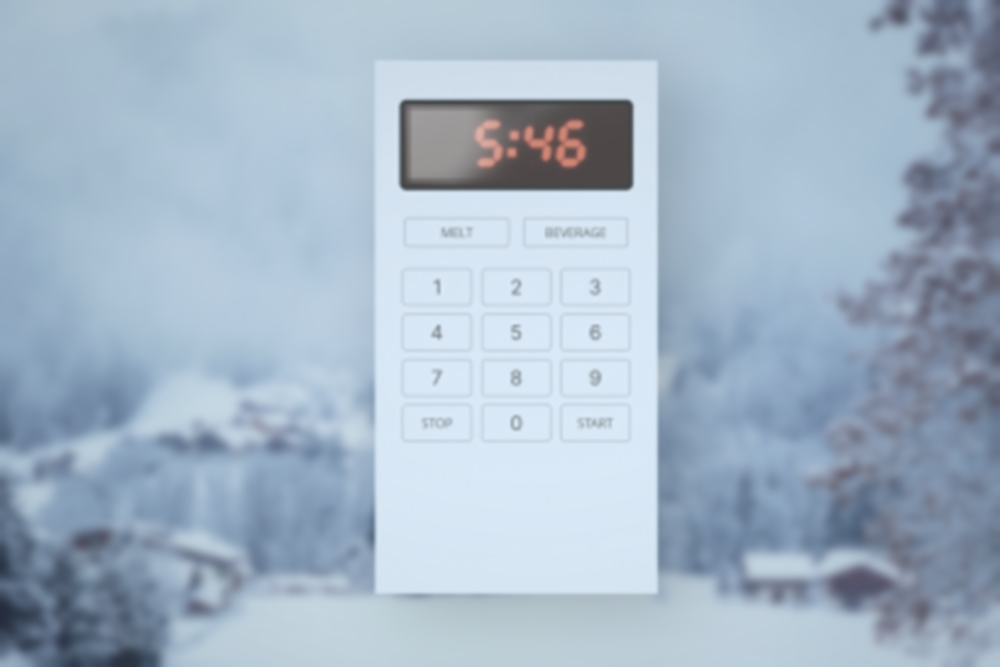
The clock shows 5.46
